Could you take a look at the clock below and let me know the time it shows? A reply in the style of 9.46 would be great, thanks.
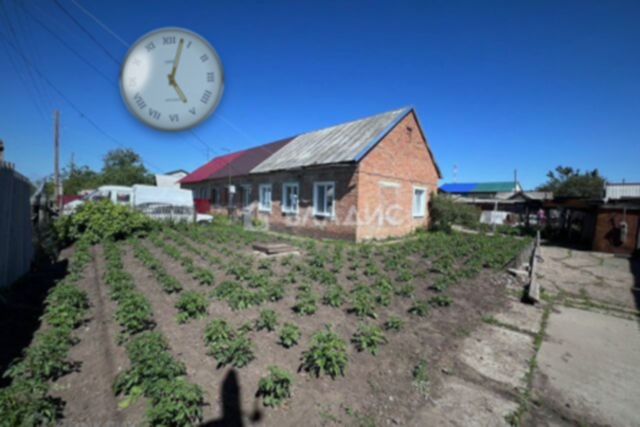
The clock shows 5.03
